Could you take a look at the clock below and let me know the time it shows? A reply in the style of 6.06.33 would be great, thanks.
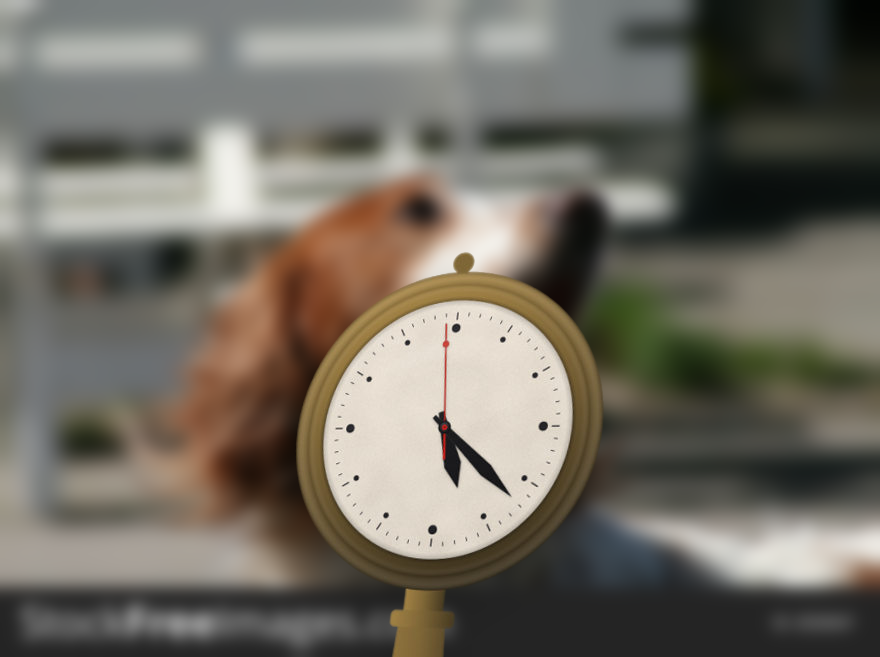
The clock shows 5.21.59
